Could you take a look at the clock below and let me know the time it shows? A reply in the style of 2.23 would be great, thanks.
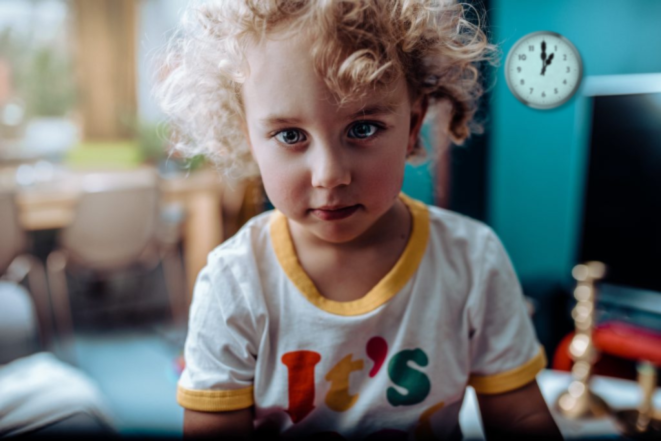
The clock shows 1.00
